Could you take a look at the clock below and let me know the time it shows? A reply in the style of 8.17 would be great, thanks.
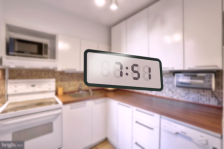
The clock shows 7.51
